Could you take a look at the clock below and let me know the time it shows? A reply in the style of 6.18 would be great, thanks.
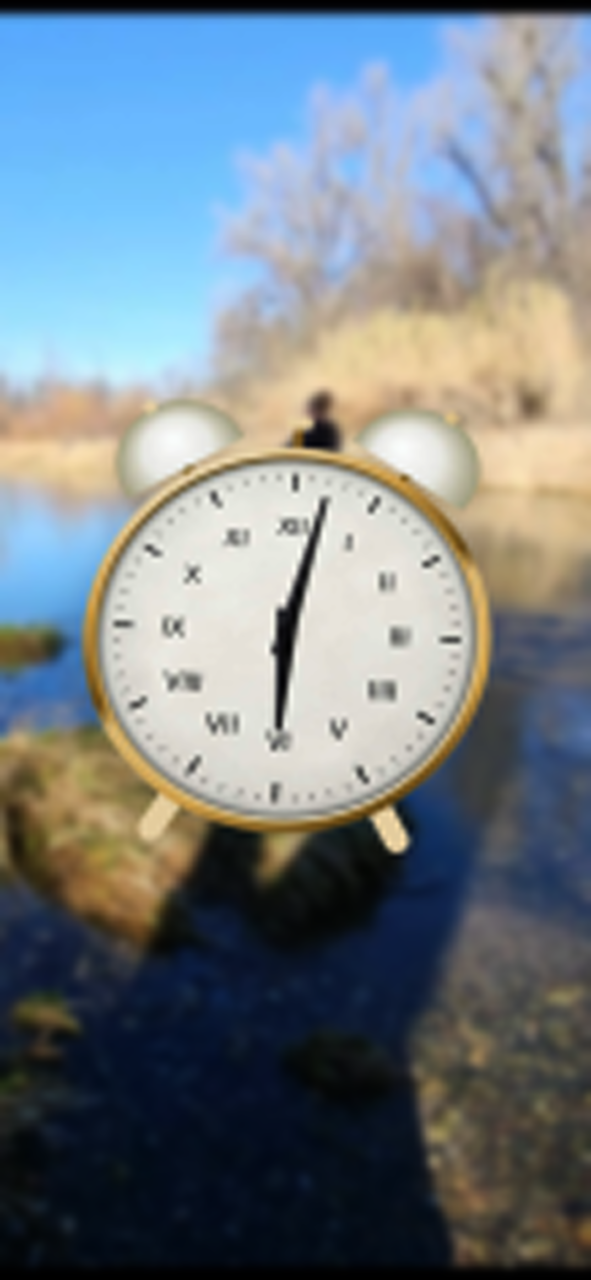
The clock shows 6.02
